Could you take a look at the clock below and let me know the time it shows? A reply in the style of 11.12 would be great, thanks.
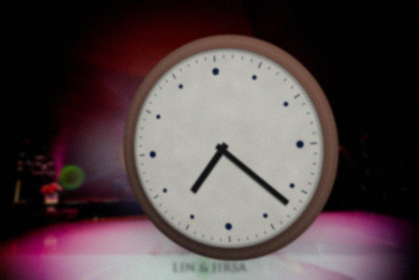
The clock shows 7.22
